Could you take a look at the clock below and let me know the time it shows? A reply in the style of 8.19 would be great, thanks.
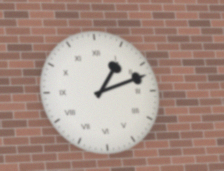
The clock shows 1.12
